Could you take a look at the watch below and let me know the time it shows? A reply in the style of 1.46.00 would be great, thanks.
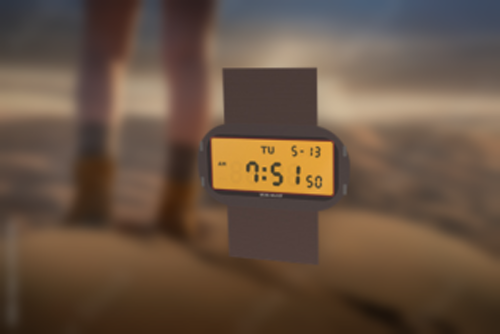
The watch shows 7.51.50
